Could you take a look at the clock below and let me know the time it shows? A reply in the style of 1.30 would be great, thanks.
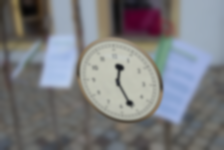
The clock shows 12.26
